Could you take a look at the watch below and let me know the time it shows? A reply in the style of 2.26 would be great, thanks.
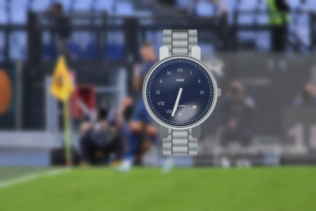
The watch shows 6.33
